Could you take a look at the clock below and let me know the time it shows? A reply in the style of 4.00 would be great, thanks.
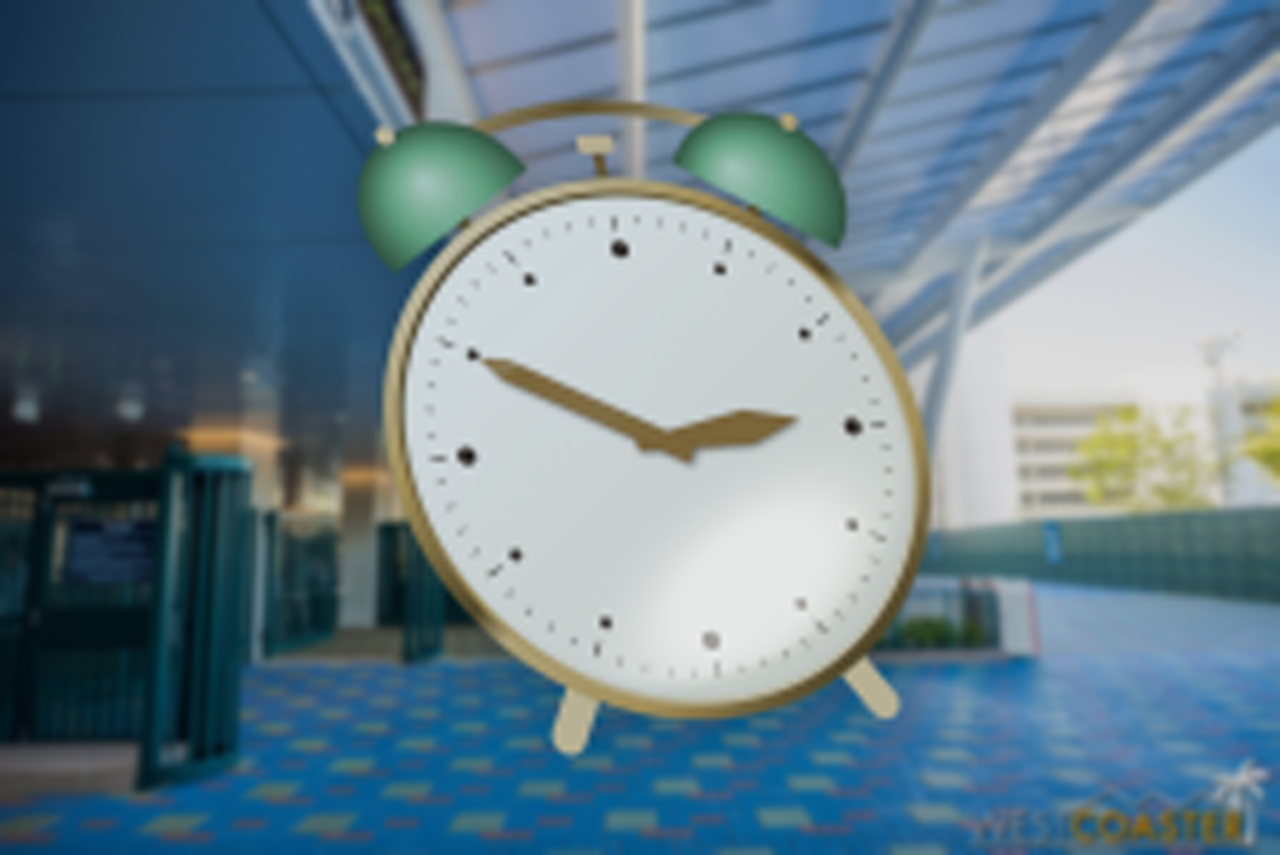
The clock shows 2.50
